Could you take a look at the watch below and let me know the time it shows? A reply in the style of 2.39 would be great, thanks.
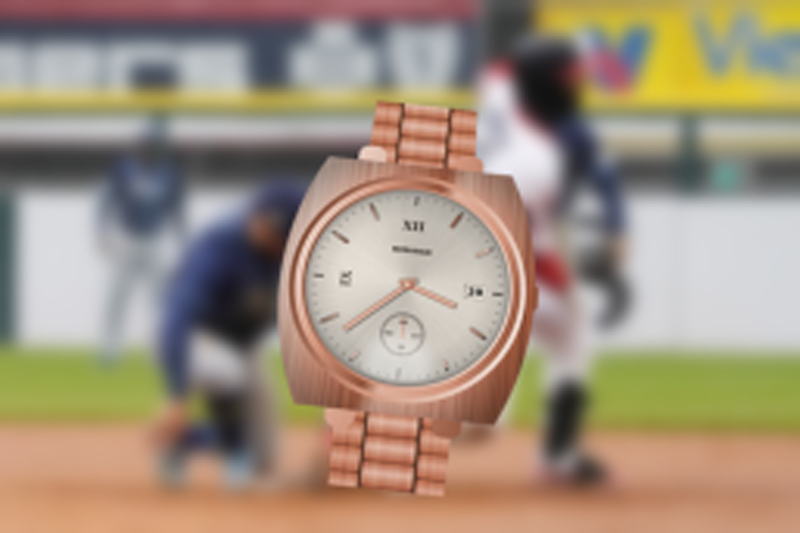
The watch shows 3.38
